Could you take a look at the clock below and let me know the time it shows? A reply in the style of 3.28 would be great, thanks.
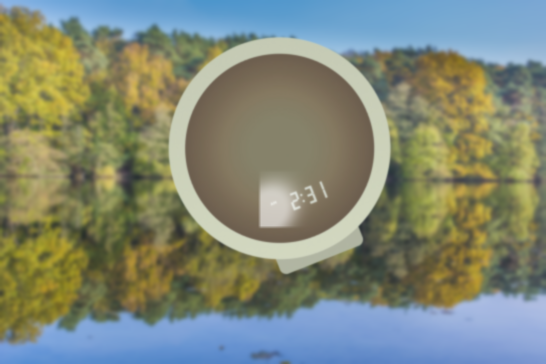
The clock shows 2.31
